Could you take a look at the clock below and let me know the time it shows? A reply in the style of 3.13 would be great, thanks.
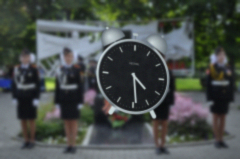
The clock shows 4.29
